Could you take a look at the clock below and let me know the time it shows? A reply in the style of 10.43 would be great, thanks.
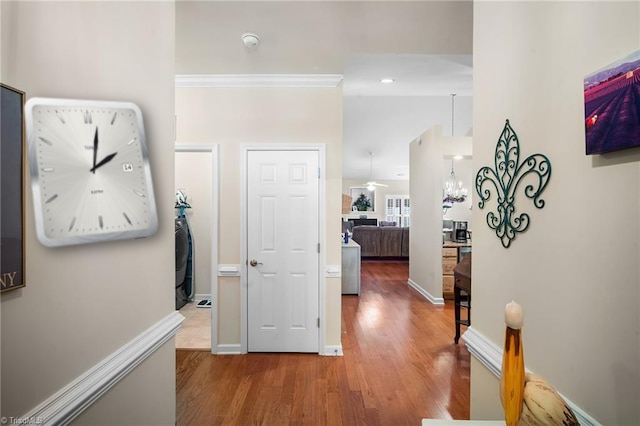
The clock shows 2.02
